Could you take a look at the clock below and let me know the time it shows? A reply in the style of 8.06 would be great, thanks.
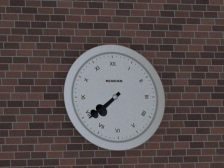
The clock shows 7.39
